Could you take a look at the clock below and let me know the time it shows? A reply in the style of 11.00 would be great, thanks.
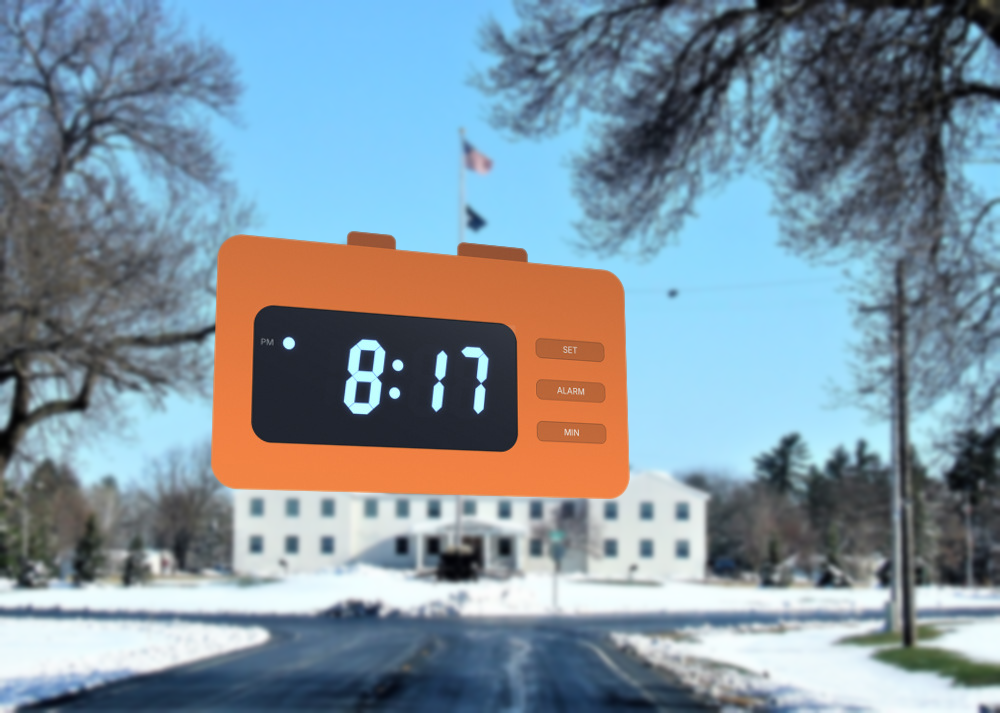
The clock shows 8.17
